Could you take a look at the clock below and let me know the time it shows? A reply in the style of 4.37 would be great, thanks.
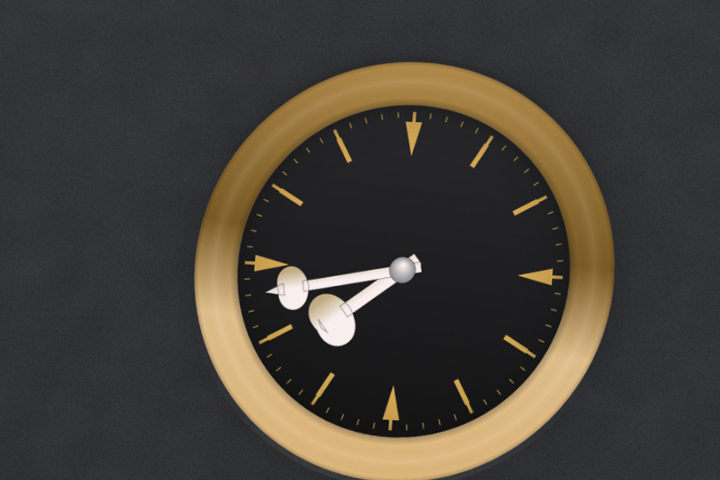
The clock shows 7.43
